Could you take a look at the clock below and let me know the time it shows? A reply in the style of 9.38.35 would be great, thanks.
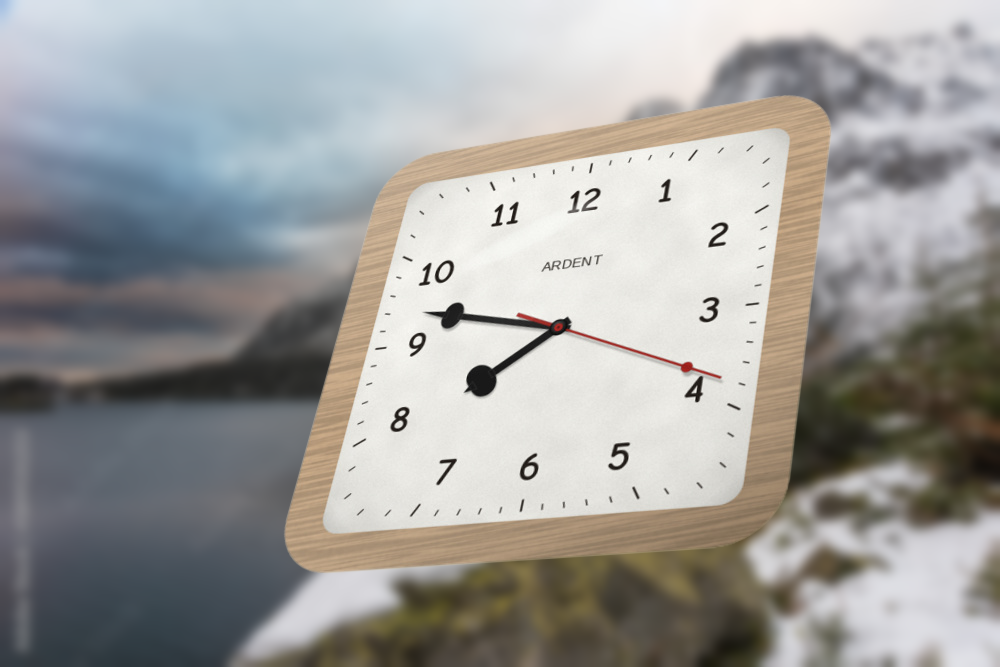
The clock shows 7.47.19
